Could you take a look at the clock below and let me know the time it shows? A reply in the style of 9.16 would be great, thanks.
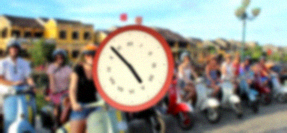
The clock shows 4.53
